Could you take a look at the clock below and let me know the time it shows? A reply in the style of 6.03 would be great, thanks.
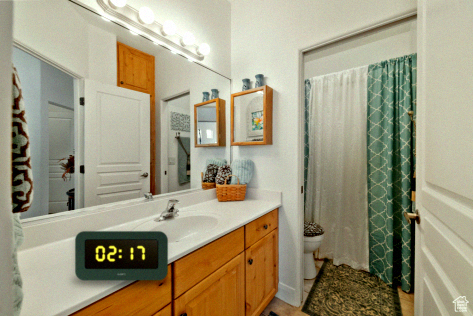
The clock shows 2.17
